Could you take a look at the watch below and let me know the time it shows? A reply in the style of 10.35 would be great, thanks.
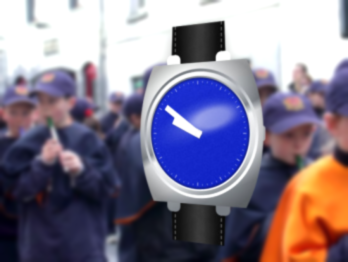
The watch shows 9.51
